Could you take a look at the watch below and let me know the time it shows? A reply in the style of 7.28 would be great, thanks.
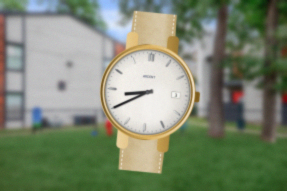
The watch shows 8.40
